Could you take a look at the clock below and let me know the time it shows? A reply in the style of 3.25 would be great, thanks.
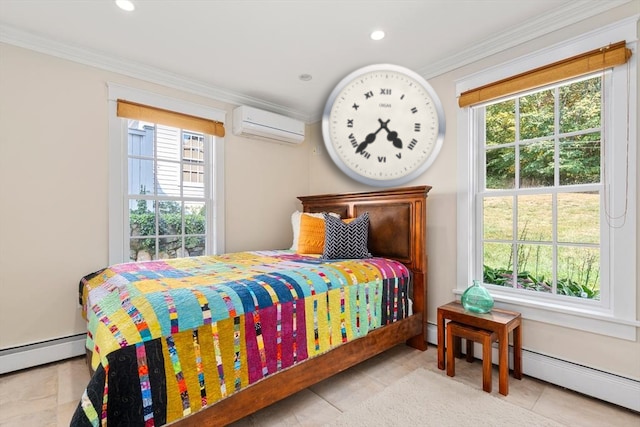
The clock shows 4.37
